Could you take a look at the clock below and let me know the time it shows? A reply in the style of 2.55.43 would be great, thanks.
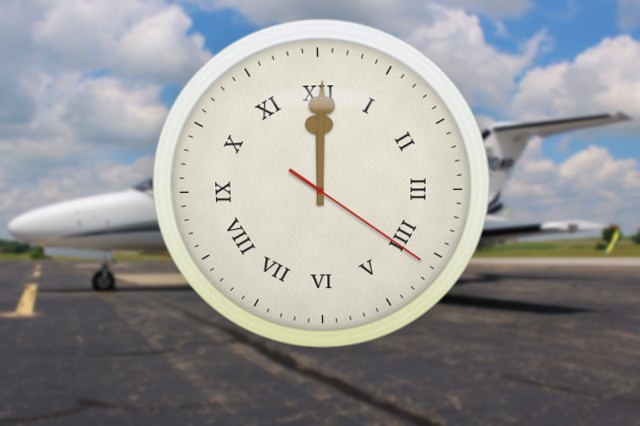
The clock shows 12.00.21
